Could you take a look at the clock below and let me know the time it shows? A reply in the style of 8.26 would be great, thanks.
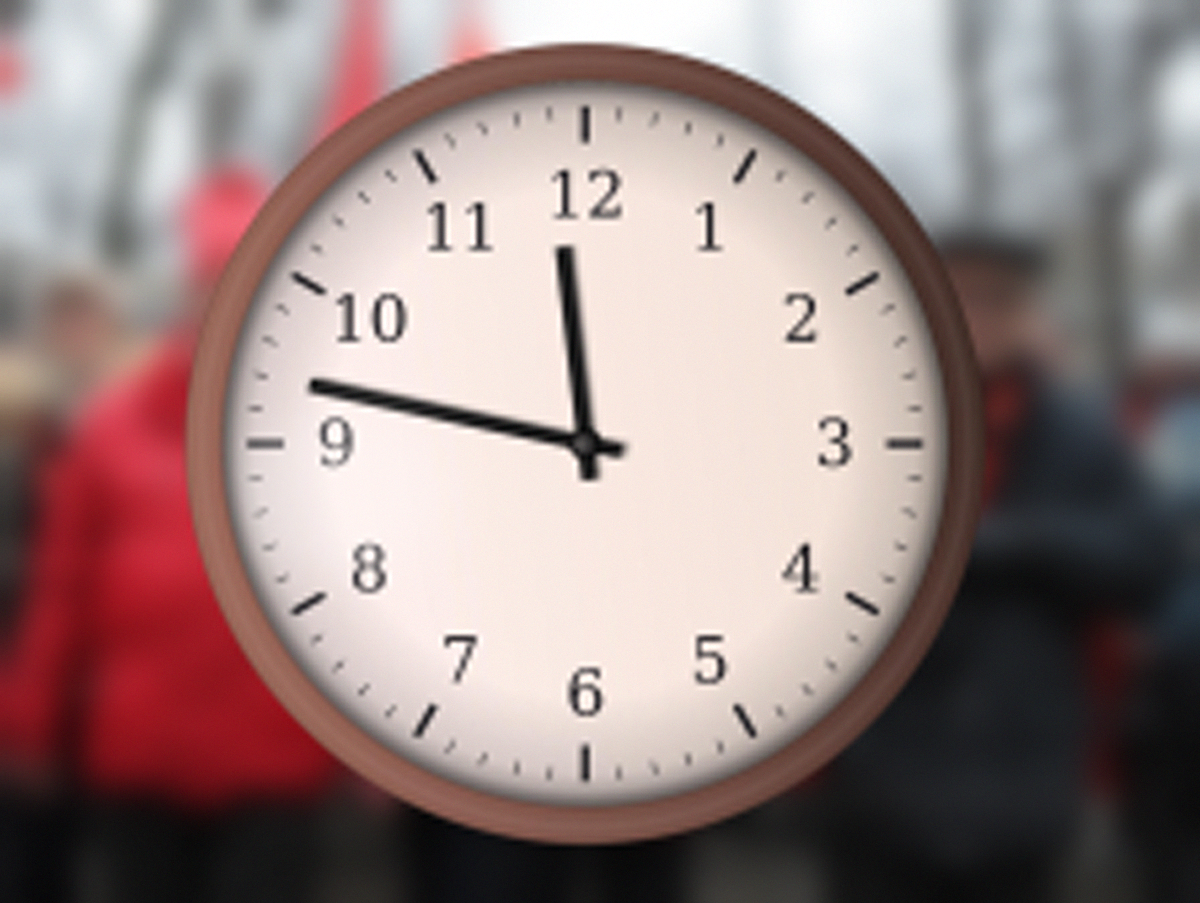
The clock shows 11.47
